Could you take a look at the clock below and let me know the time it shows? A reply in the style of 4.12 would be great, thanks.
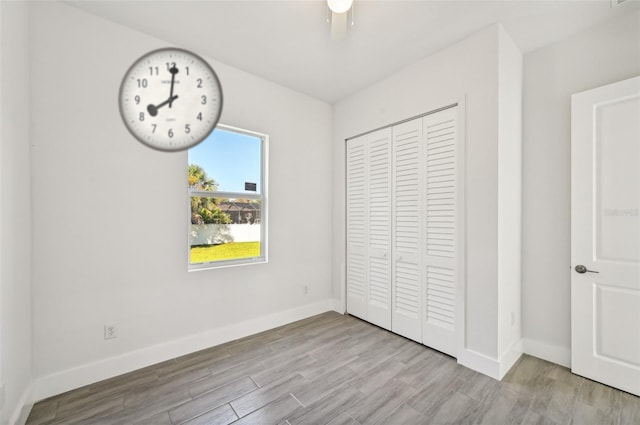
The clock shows 8.01
